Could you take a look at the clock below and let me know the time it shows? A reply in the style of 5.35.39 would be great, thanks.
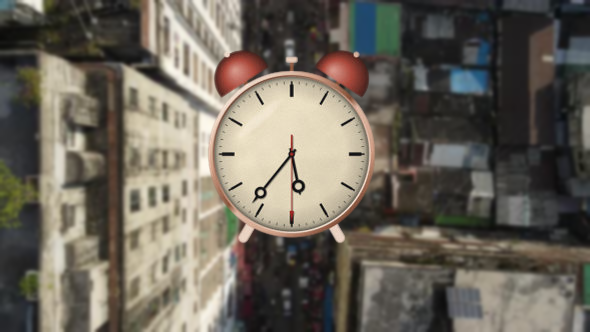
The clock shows 5.36.30
